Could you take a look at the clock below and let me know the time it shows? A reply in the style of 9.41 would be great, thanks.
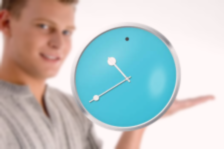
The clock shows 10.40
